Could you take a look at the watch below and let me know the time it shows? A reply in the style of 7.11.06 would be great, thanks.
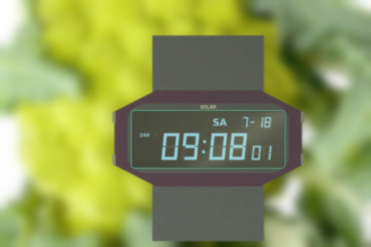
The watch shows 9.08.01
